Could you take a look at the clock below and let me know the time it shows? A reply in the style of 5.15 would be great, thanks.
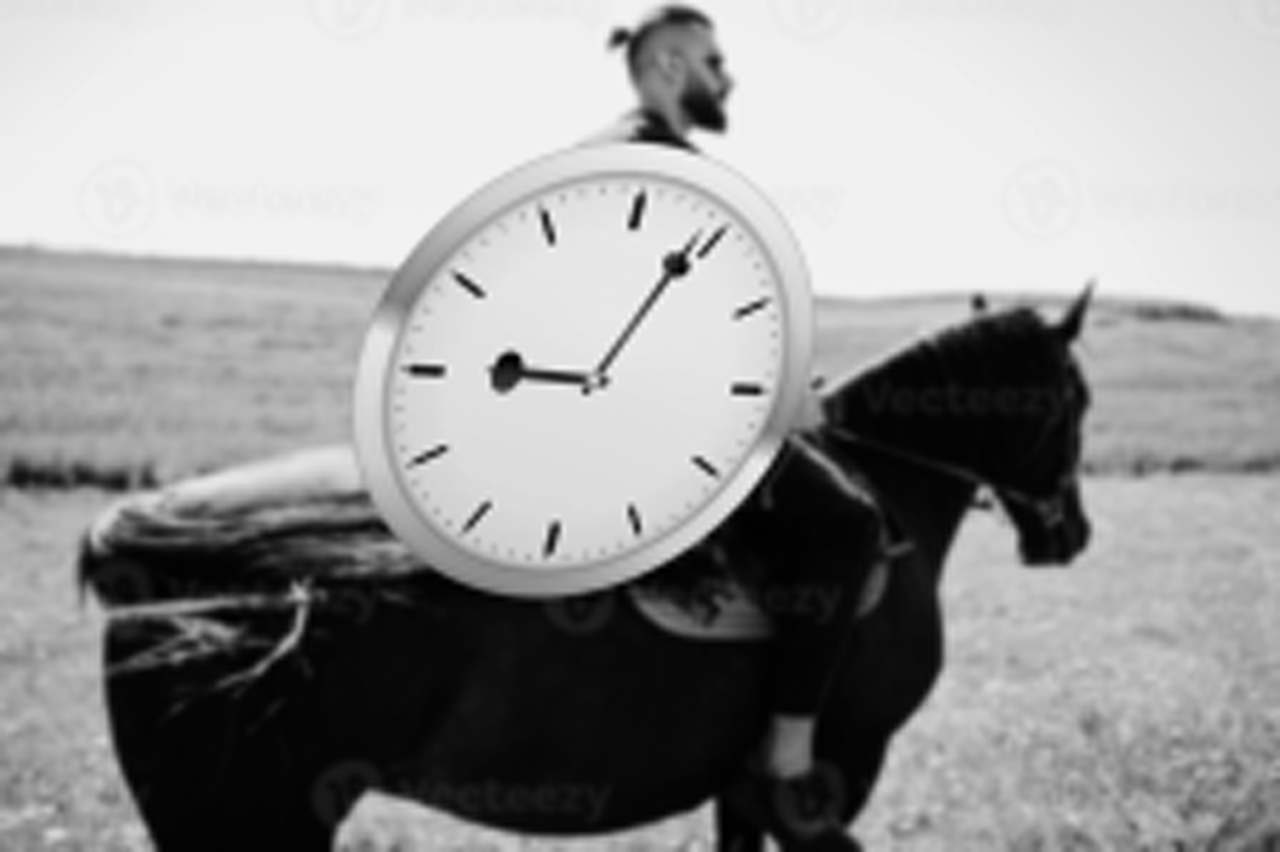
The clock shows 9.04
